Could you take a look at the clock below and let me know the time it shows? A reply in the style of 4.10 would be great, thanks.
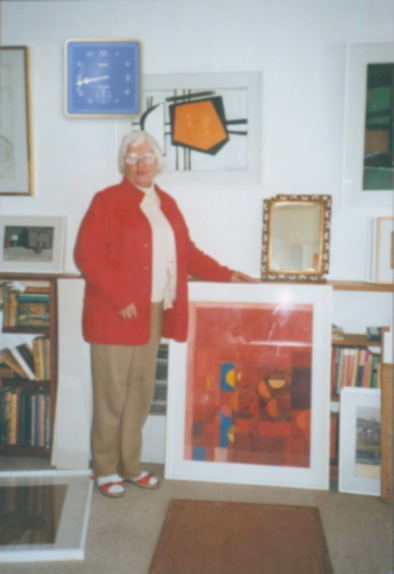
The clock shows 8.43
